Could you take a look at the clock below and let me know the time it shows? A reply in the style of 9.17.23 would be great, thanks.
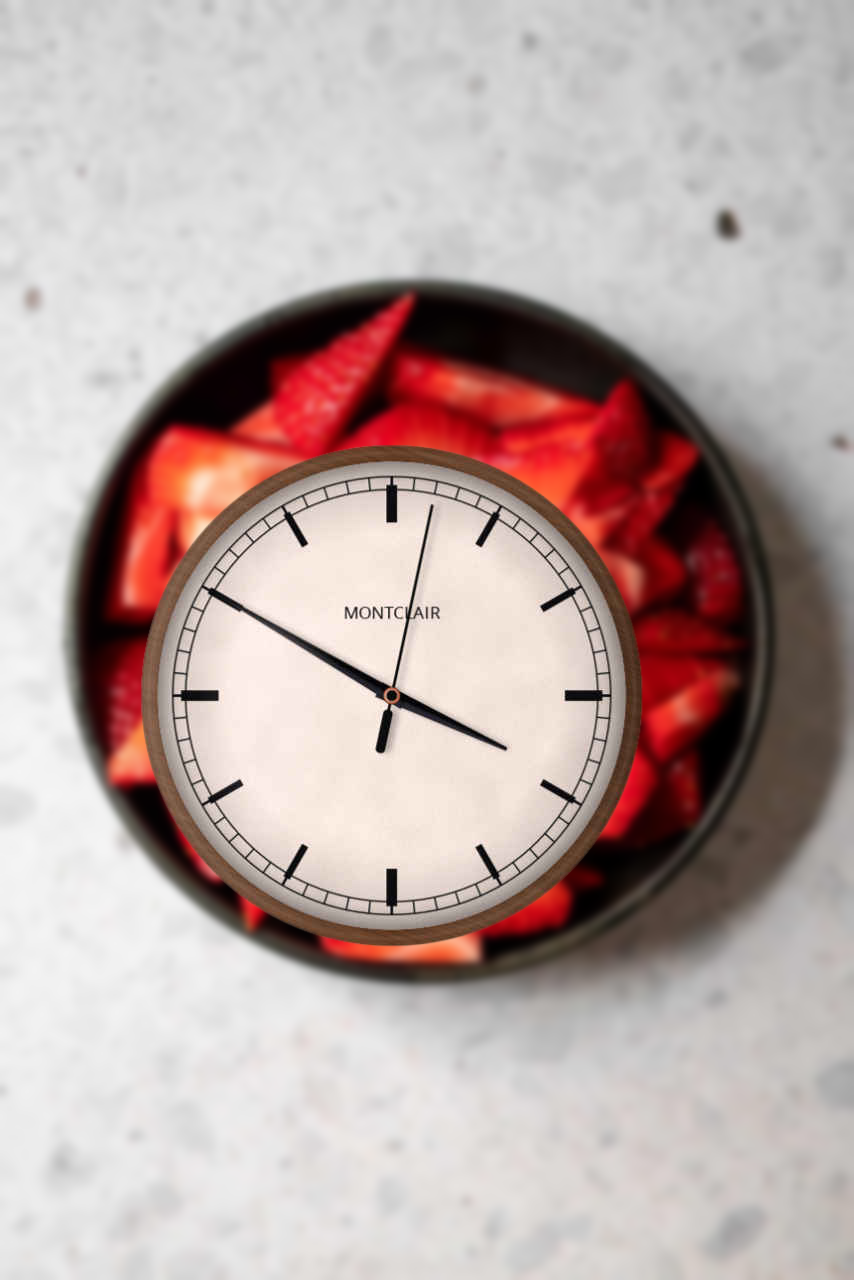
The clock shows 3.50.02
